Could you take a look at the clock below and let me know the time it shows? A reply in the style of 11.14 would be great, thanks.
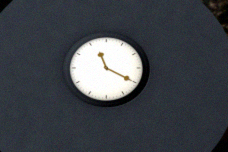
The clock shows 11.20
